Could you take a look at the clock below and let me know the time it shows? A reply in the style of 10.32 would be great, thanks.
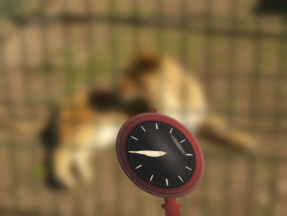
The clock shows 8.45
